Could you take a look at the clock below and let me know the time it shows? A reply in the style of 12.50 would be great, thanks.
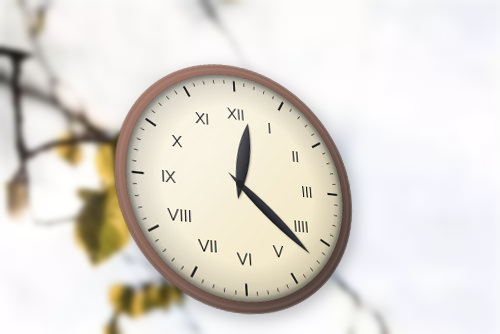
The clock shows 12.22
